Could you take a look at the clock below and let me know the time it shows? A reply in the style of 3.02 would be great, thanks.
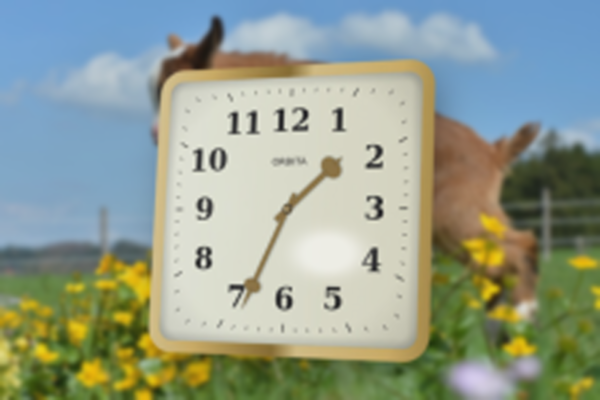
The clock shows 1.34
